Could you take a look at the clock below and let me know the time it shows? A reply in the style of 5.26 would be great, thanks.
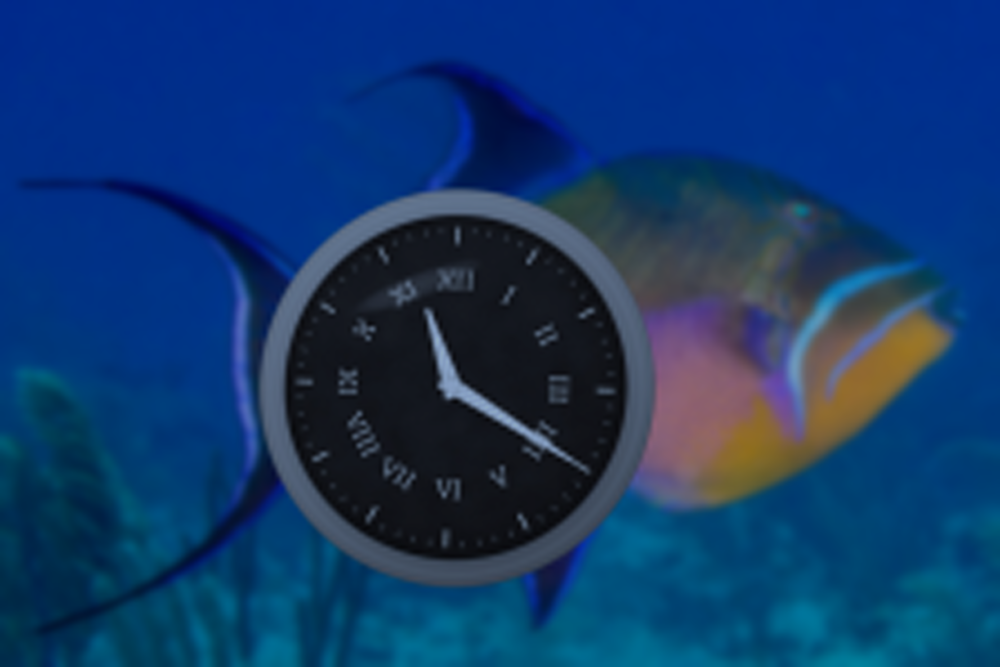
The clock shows 11.20
